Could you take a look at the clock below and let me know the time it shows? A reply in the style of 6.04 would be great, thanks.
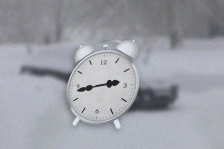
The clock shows 2.43
